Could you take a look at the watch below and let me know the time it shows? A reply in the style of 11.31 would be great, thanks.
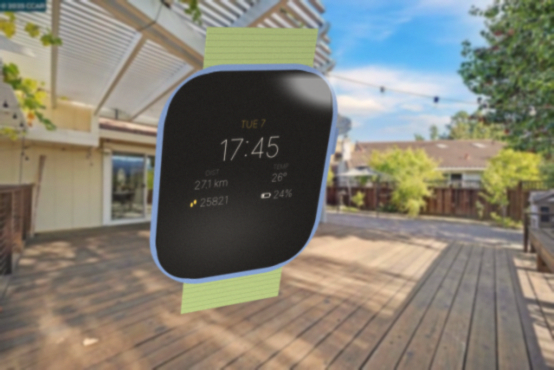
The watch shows 17.45
